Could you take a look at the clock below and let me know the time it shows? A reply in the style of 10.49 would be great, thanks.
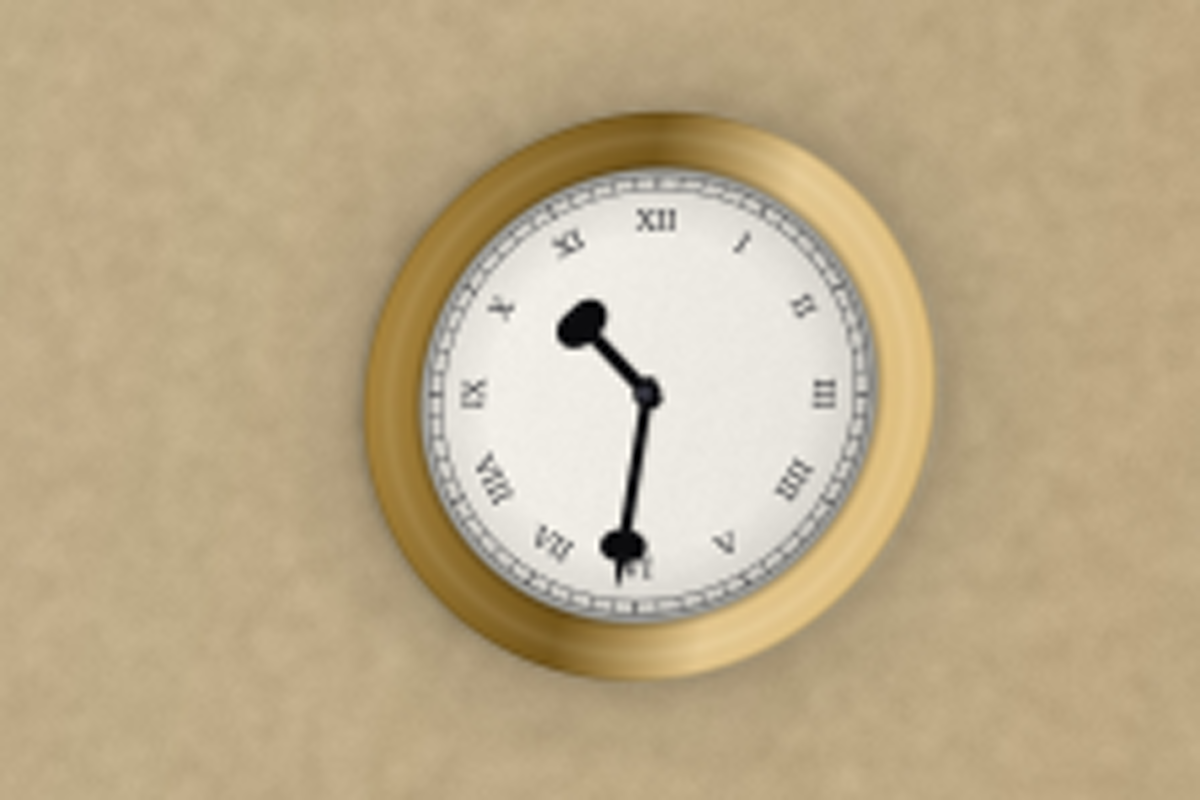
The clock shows 10.31
